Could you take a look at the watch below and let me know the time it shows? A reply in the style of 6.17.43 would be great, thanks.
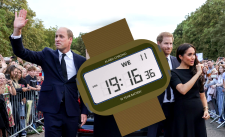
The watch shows 19.16.36
